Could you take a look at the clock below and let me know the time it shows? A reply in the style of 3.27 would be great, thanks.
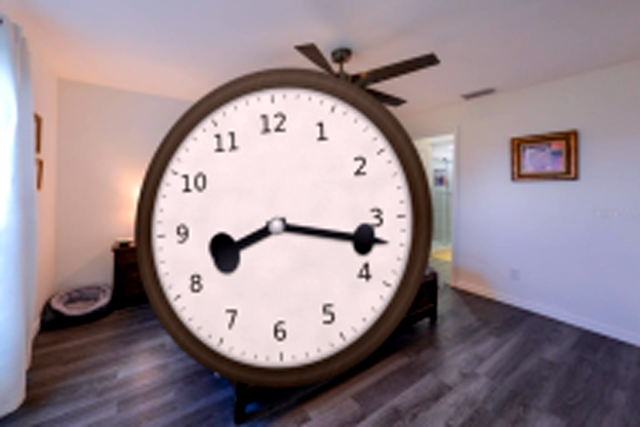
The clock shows 8.17
